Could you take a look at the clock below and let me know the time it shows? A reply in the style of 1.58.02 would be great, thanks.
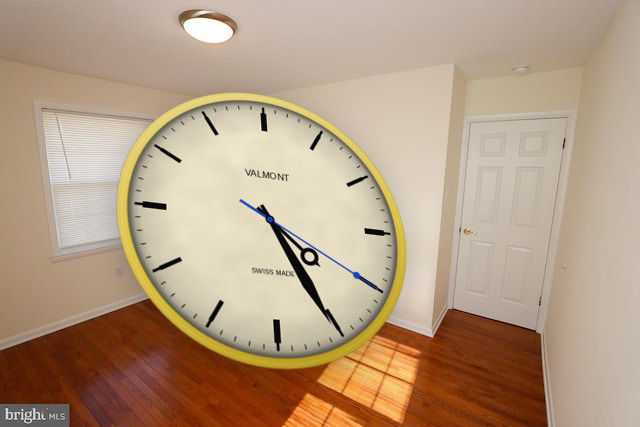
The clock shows 4.25.20
